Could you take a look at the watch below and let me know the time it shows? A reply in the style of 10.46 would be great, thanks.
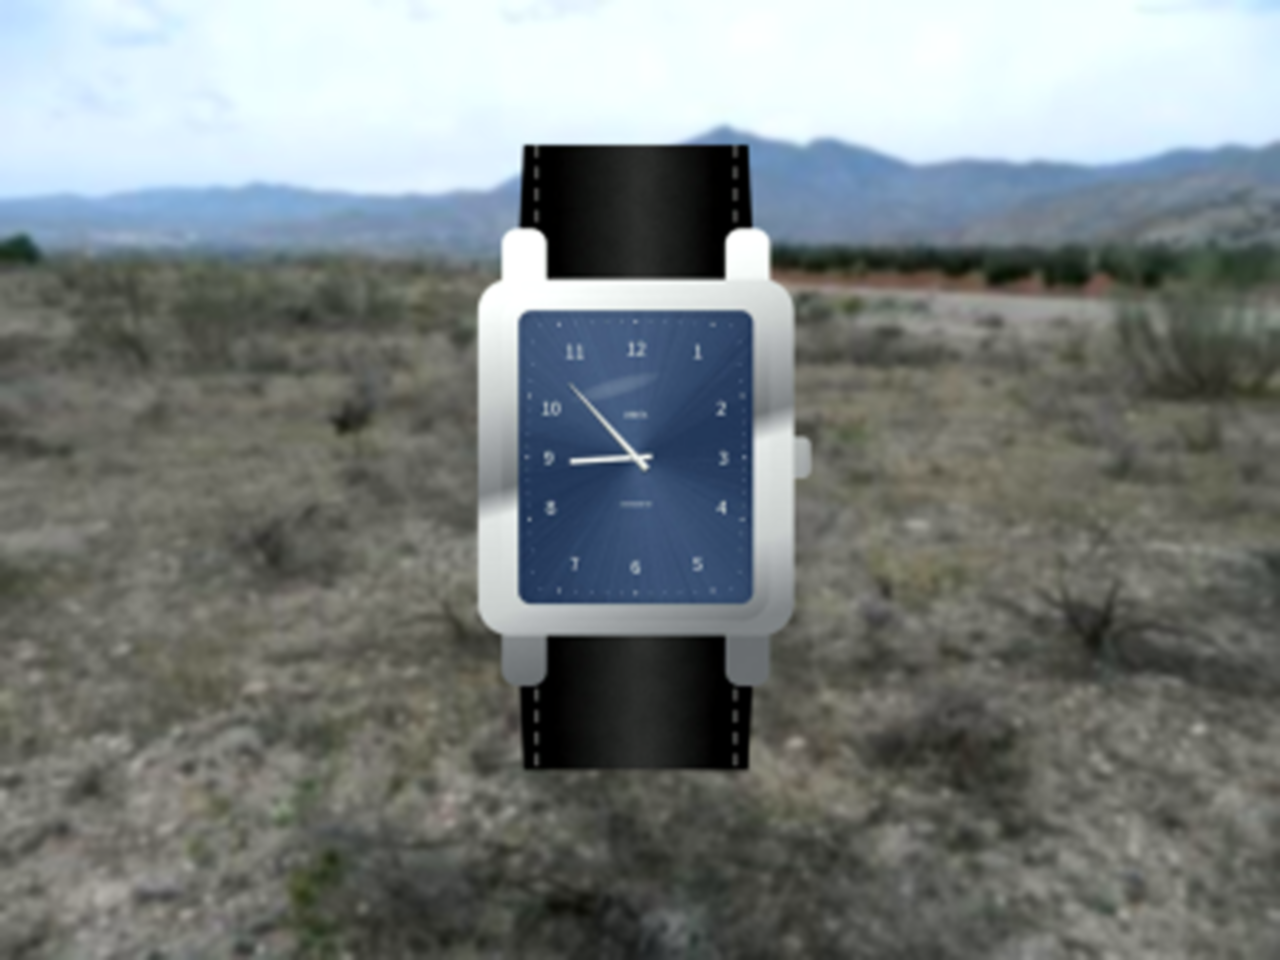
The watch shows 8.53
